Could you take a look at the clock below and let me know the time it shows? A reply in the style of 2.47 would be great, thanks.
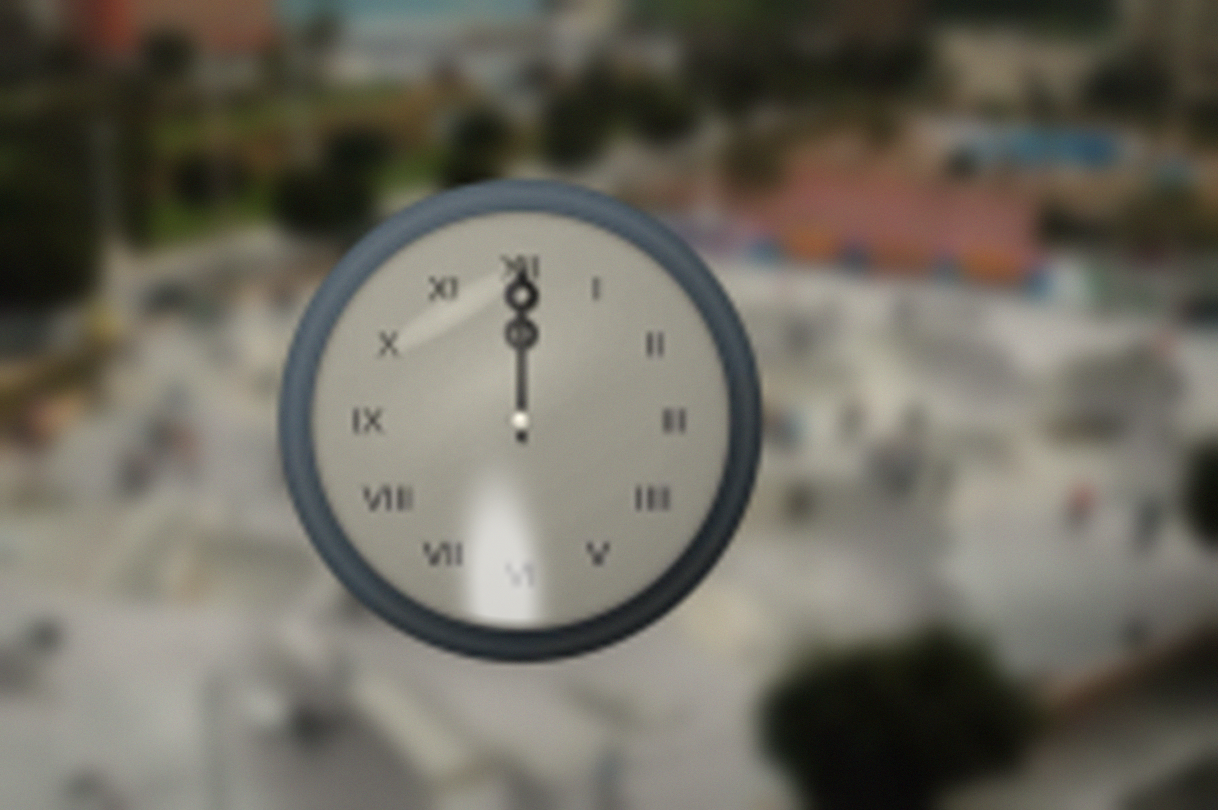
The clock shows 12.00
